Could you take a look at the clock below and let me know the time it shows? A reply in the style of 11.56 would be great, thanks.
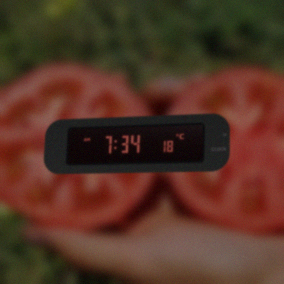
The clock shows 7.34
